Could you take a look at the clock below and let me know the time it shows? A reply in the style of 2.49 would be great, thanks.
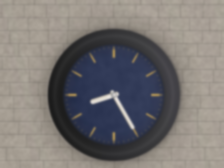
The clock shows 8.25
